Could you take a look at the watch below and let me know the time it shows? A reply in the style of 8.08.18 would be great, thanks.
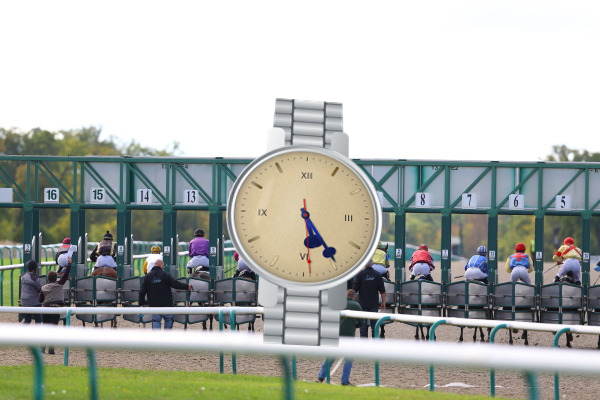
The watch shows 5.24.29
